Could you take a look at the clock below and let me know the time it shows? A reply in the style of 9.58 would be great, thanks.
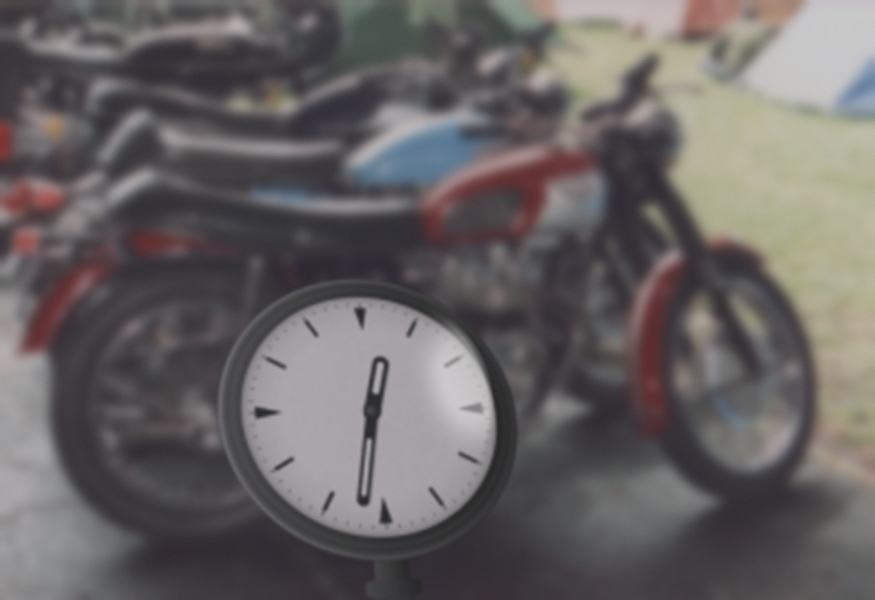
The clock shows 12.32
